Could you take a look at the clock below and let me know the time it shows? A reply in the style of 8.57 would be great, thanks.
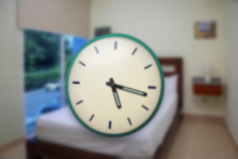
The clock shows 5.17
